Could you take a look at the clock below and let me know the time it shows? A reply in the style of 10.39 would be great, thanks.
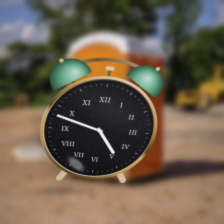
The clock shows 4.48
